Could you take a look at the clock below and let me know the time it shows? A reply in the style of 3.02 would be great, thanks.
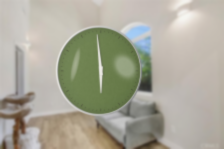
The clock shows 5.59
